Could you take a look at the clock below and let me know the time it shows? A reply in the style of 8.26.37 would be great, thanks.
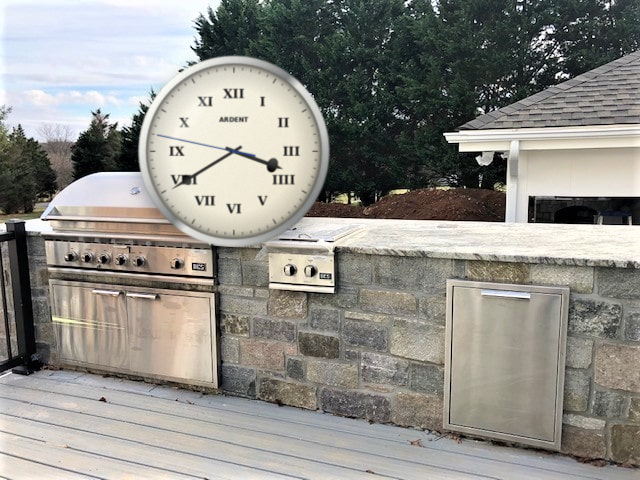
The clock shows 3.39.47
